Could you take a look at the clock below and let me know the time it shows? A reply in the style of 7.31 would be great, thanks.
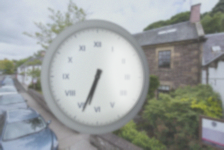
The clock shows 6.34
